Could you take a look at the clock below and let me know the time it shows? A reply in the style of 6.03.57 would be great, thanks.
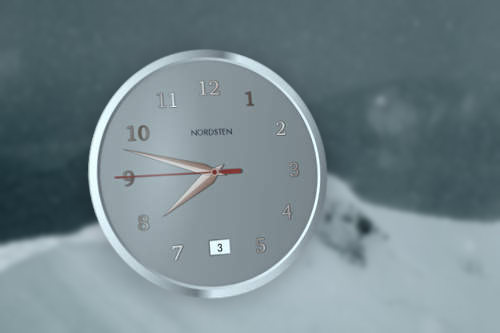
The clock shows 7.47.45
